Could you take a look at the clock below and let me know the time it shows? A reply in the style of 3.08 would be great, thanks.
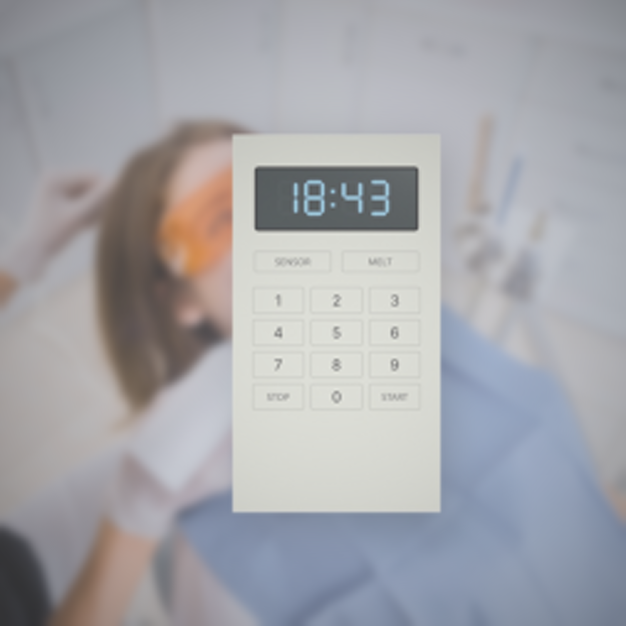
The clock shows 18.43
